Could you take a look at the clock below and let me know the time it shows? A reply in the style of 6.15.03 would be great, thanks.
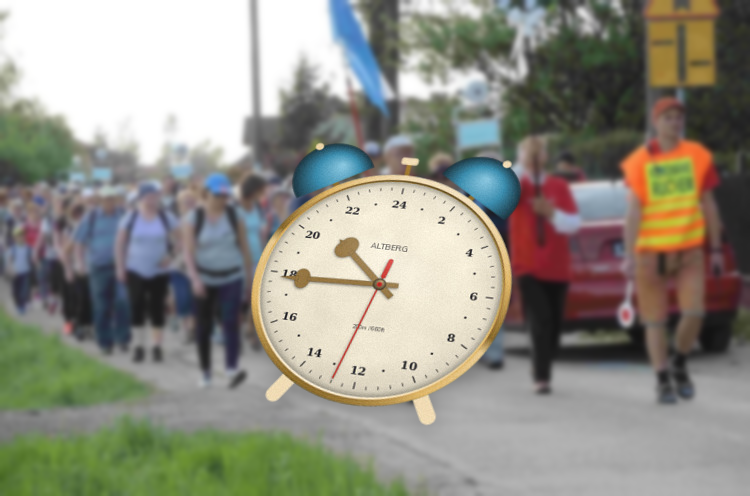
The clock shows 20.44.32
